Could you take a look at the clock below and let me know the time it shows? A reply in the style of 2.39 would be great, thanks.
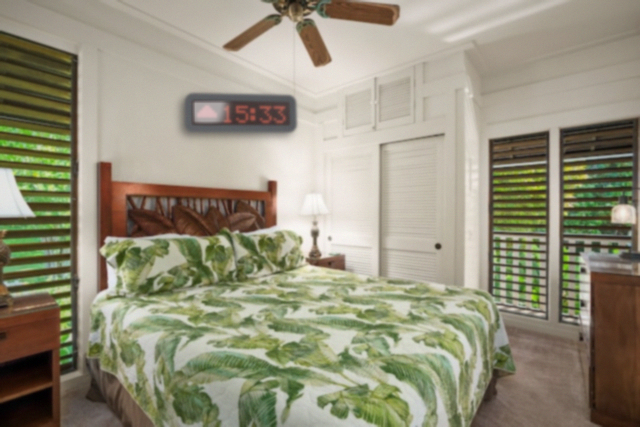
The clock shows 15.33
